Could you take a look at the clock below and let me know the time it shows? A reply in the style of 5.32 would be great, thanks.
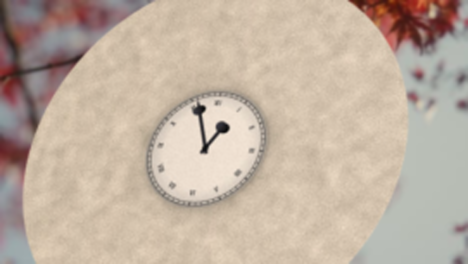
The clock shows 12.56
